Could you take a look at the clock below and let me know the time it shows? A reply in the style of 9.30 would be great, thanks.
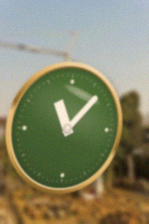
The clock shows 11.07
